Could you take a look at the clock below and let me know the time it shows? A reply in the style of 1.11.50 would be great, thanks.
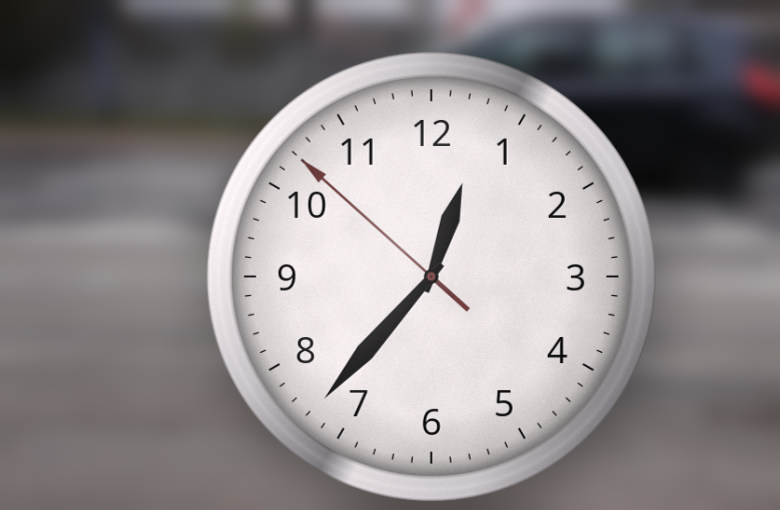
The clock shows 12.36.52
